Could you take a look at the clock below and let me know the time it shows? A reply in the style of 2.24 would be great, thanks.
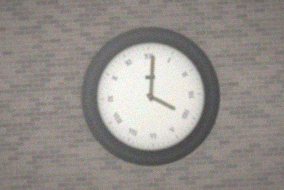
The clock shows 4.01
